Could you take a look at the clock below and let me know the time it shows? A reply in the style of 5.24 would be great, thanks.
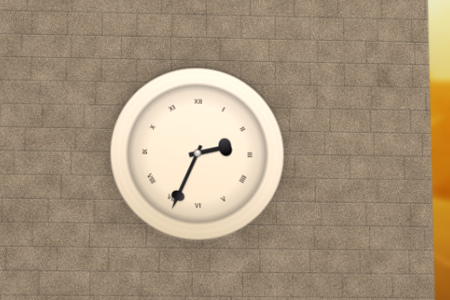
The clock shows 2.34
